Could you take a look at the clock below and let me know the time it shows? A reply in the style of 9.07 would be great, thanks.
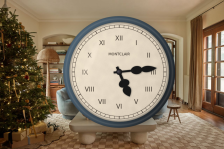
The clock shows 5.14
